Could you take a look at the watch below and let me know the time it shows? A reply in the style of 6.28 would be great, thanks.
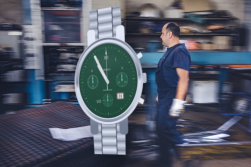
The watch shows 10.55
